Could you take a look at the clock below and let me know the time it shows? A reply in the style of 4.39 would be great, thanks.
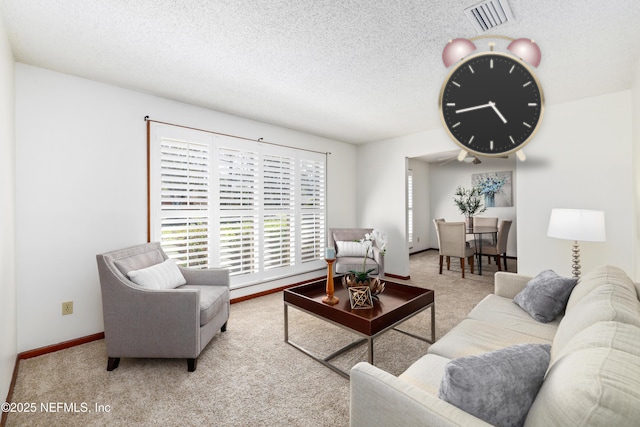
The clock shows 4.43
